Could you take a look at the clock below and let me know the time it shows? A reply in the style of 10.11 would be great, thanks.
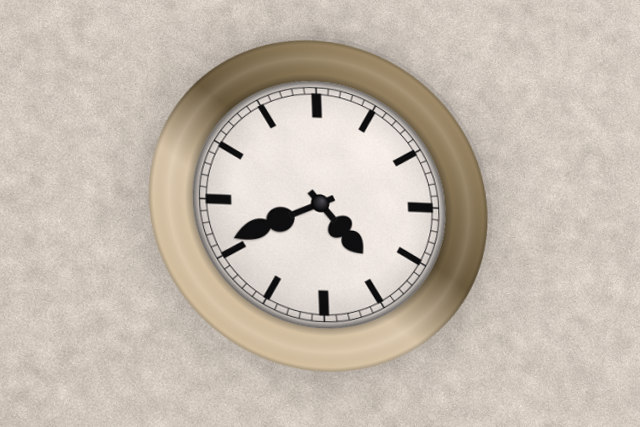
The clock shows 4.41
